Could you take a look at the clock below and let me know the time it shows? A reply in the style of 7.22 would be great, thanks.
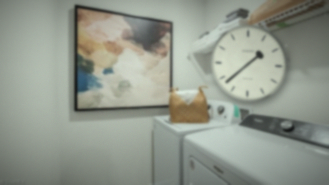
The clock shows 1.38
